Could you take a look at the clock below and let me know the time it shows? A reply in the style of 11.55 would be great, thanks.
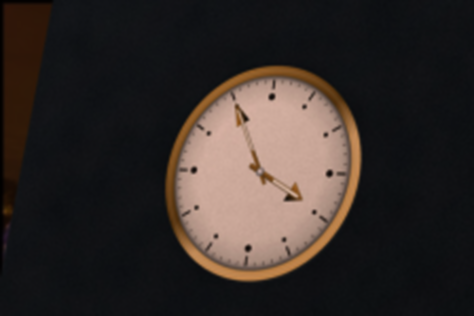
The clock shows 3.55
